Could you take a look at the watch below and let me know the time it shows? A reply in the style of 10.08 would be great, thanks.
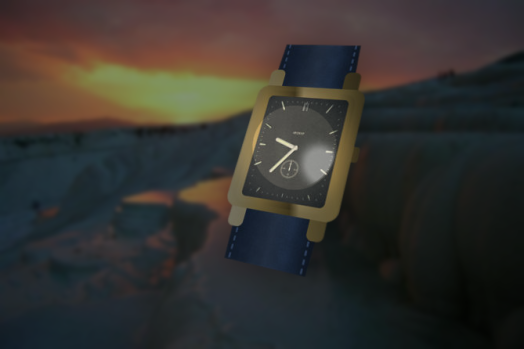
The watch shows 9.36
